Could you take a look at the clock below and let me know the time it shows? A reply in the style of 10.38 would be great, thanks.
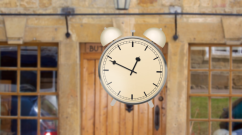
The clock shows 12.49
